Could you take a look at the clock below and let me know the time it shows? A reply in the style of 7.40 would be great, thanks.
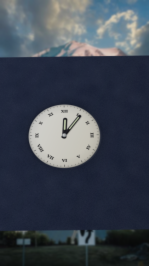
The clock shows 12.06
